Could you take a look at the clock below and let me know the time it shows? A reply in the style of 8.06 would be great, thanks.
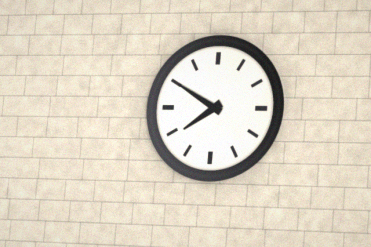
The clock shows 7.50
